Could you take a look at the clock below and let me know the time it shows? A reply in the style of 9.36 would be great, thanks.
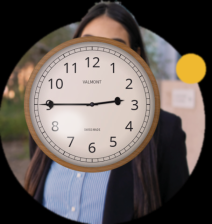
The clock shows 2.45
